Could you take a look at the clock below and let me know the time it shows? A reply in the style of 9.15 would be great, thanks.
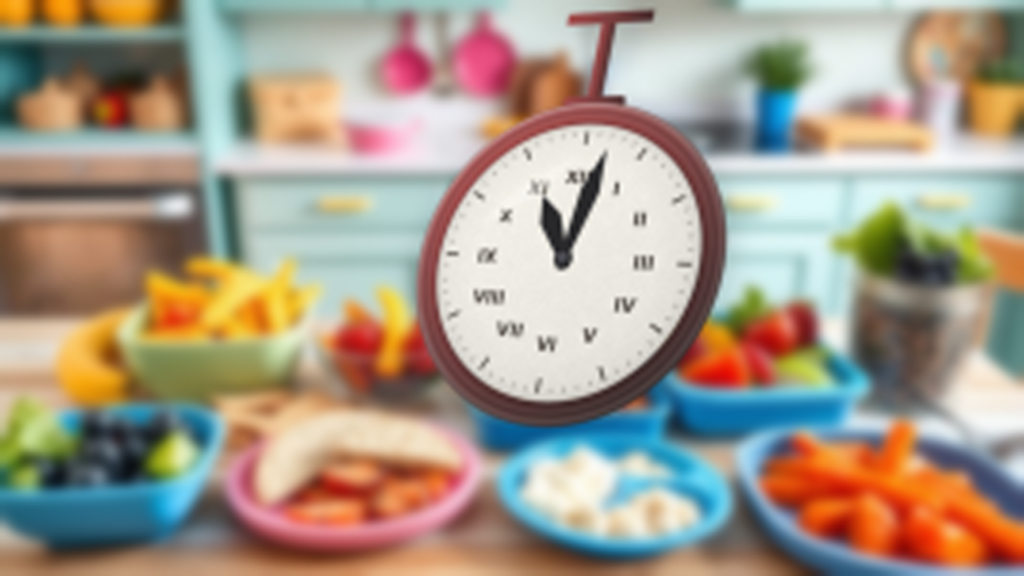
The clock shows 11.02
